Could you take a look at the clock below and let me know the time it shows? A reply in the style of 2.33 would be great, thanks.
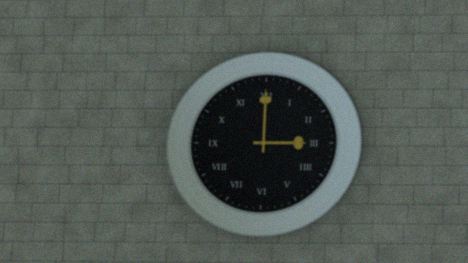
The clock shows 3.00
